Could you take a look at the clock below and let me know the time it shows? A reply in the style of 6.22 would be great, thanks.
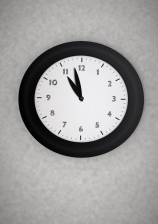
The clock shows 10.58
